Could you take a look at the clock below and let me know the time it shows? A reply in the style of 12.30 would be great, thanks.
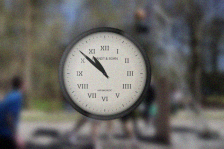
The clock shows 10.52
